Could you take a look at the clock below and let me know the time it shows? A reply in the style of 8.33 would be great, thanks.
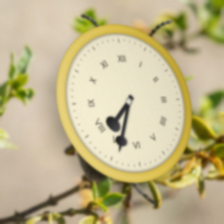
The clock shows 7.34
